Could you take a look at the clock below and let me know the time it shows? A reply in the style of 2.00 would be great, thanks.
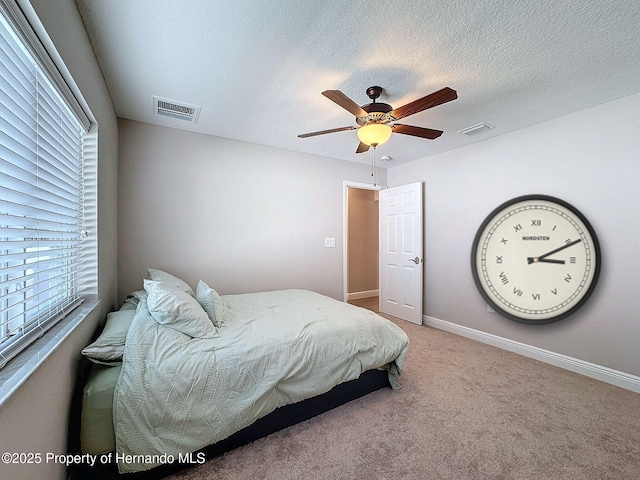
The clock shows 3.11
